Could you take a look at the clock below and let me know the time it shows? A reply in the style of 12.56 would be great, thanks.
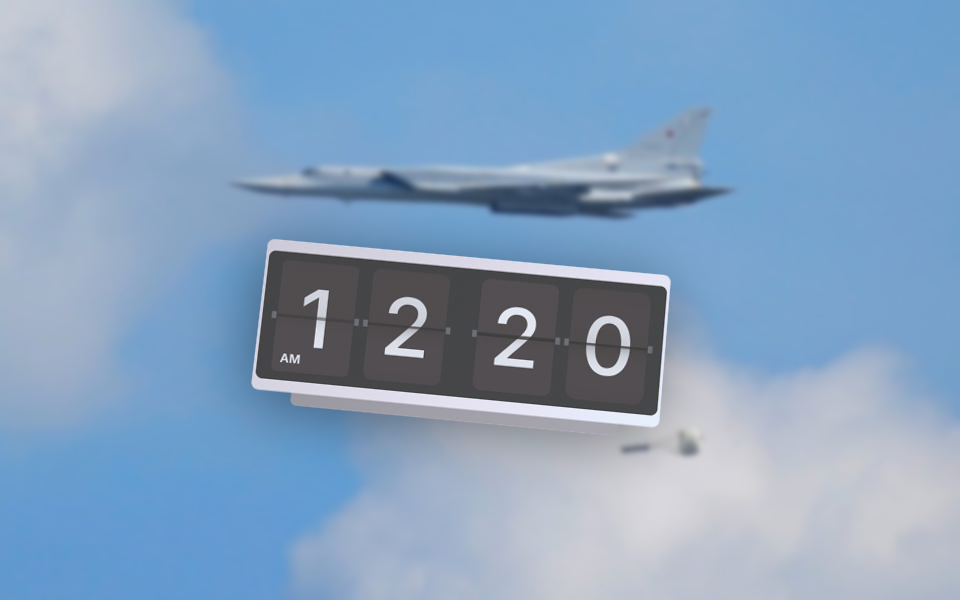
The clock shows 12.20
